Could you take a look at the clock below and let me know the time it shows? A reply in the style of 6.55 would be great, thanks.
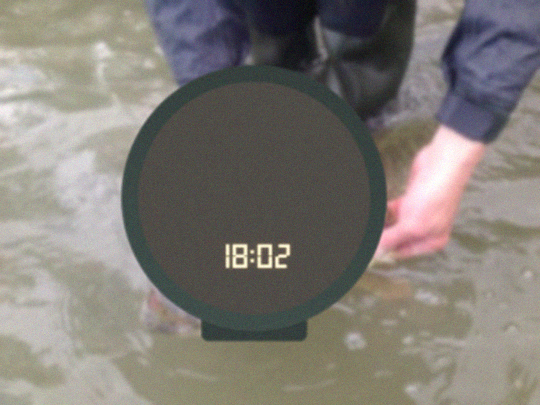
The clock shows 18.02
